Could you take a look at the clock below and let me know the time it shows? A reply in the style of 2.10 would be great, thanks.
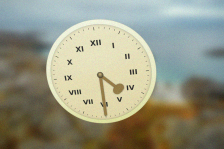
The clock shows 4.30
